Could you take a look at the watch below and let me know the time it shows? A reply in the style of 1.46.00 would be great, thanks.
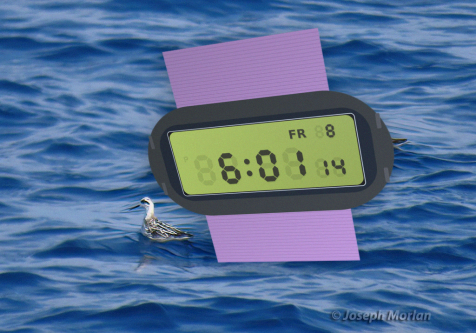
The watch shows 6.01.14
